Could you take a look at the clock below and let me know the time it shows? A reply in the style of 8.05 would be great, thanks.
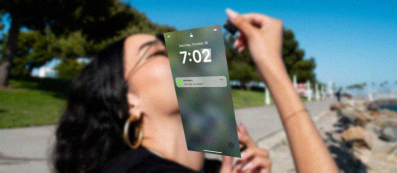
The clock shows 7.02
